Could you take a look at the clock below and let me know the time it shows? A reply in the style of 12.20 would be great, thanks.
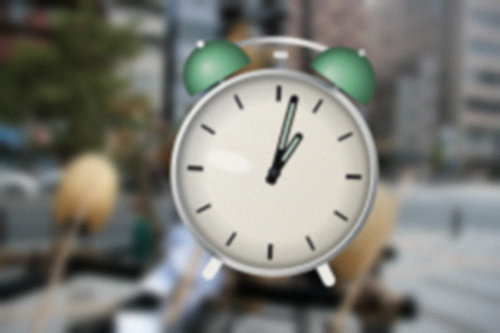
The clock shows 1.02
